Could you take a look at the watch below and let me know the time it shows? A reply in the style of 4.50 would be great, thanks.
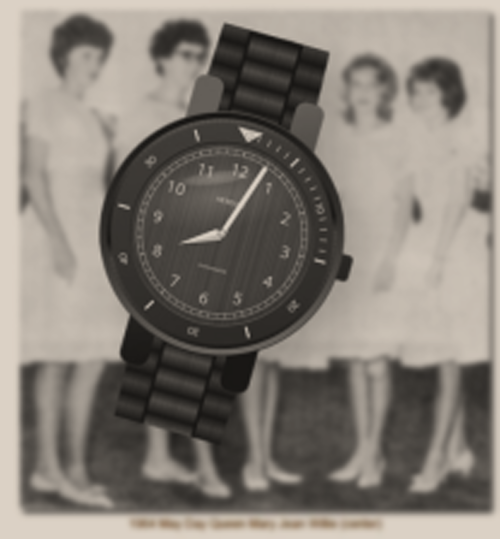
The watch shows 8.03
